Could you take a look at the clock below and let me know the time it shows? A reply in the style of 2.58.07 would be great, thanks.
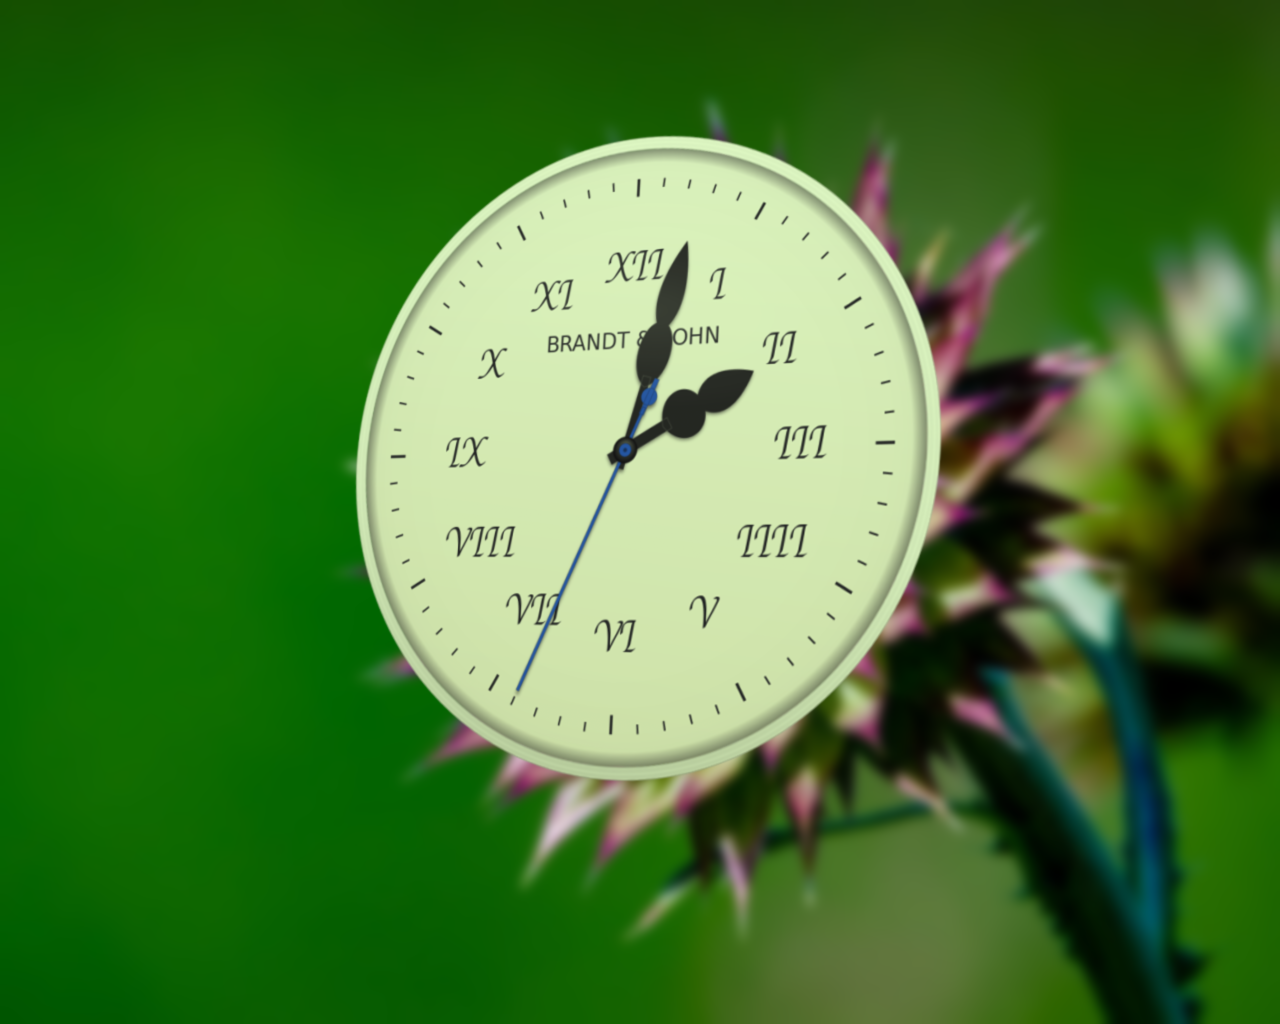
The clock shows 2.02.34
